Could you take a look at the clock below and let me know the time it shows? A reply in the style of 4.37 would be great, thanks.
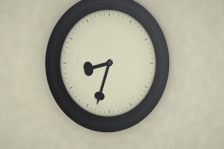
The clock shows 8.33
